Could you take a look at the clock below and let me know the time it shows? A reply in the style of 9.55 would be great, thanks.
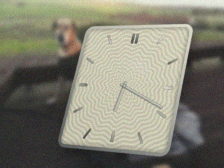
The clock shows 6.19
